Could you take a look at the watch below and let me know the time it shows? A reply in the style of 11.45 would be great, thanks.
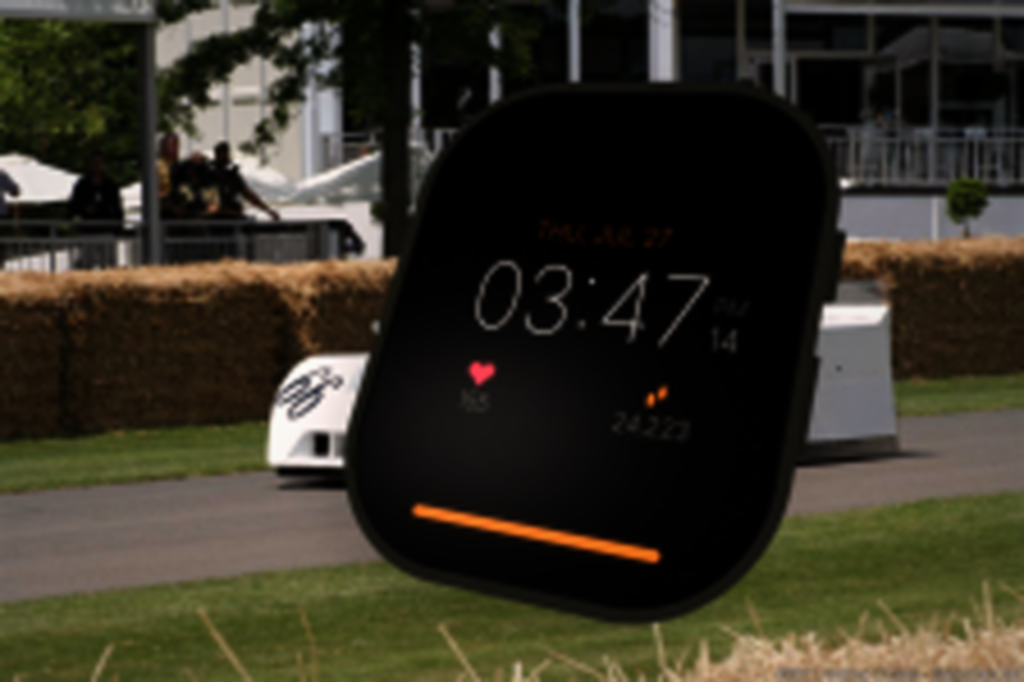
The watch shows 3.47
